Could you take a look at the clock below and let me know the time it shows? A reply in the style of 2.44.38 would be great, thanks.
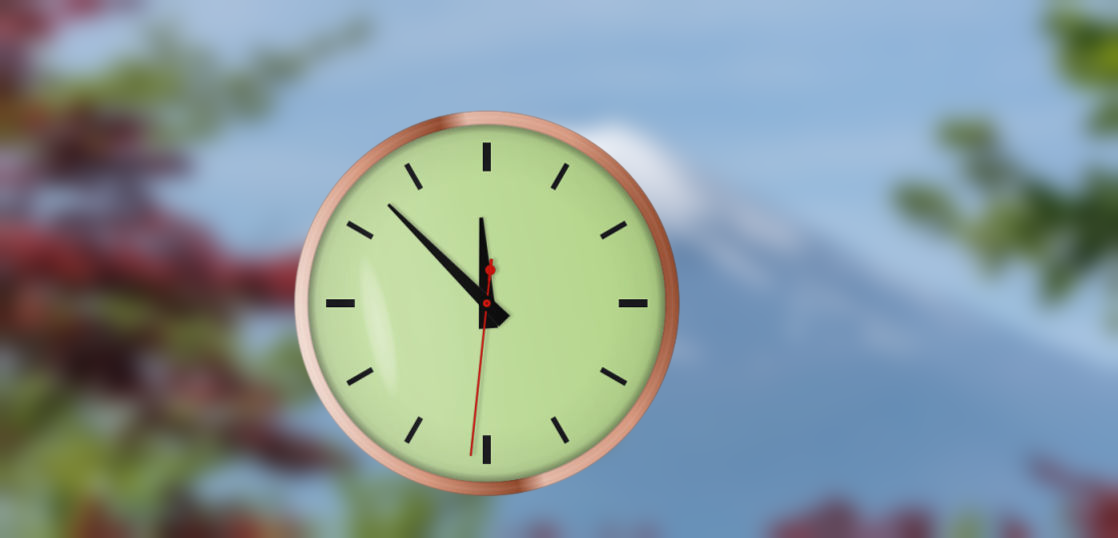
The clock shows 11.52.31
